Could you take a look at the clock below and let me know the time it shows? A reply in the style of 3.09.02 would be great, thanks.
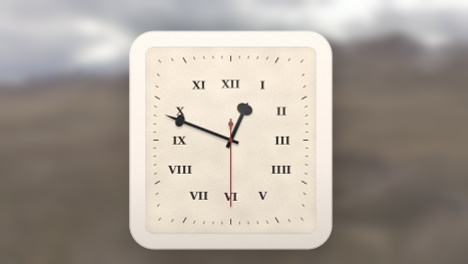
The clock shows 12.48.30
